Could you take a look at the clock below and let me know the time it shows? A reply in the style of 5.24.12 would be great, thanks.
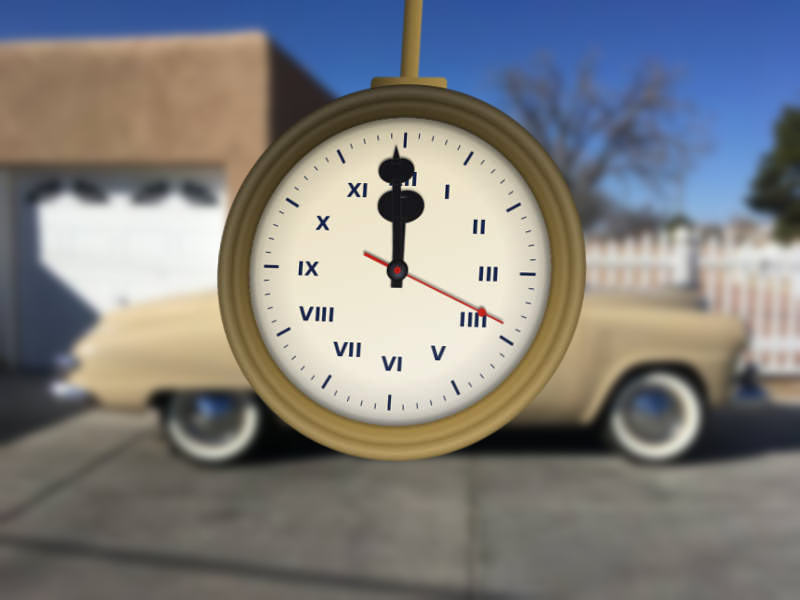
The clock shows 11.59.19
